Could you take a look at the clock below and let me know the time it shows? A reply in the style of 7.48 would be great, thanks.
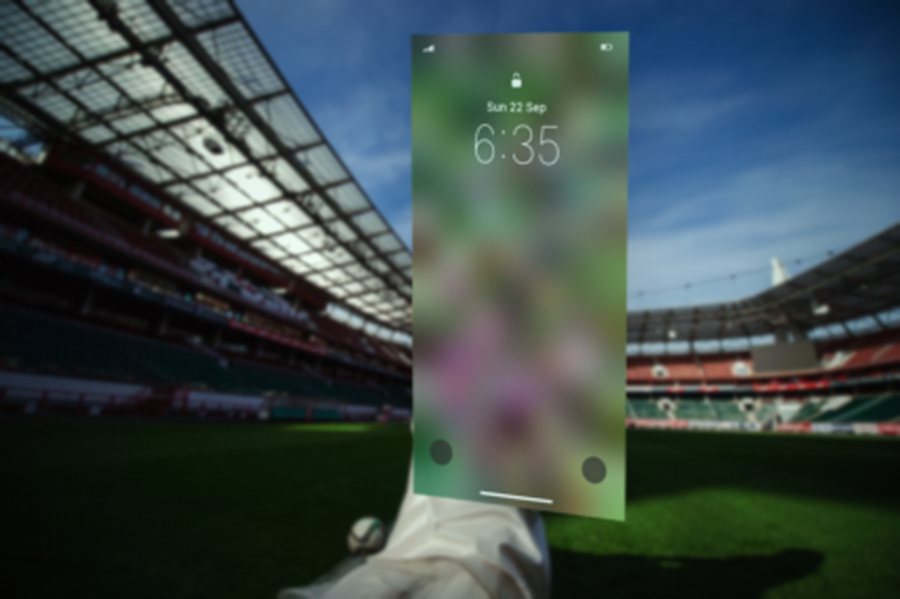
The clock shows 6.35
